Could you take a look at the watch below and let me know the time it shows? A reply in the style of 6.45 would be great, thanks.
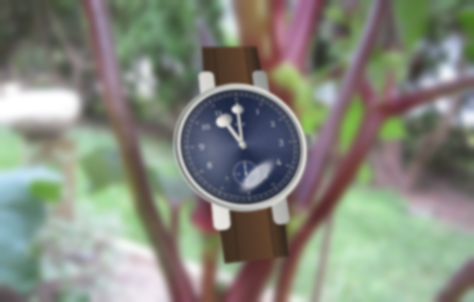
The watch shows 11.00
